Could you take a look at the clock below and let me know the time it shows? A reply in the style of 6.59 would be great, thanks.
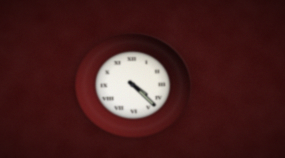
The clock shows 4.23
